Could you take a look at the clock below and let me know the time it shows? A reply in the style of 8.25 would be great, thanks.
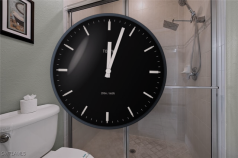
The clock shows 12.03
